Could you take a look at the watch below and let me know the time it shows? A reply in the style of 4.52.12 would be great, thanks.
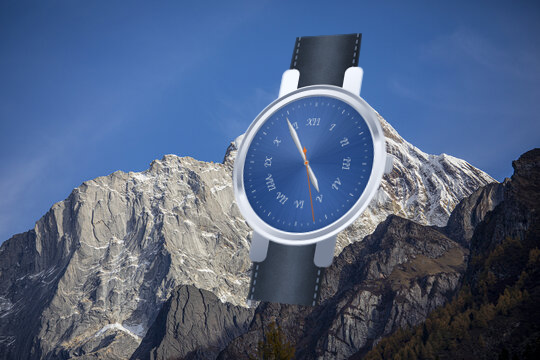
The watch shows 4.54.27
